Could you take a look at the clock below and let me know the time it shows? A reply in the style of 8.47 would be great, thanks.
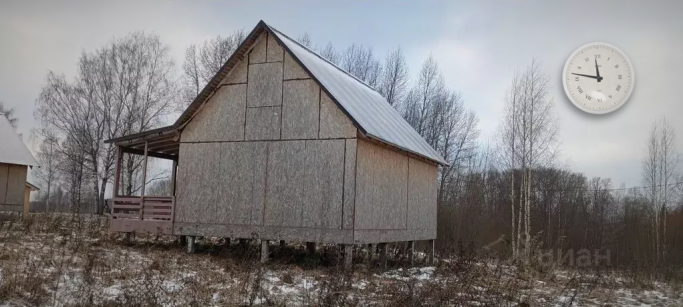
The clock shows 11.47
